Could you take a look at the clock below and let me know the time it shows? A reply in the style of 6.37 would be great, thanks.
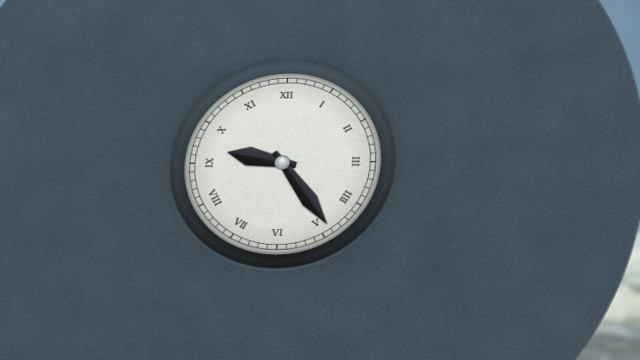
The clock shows 9.24
